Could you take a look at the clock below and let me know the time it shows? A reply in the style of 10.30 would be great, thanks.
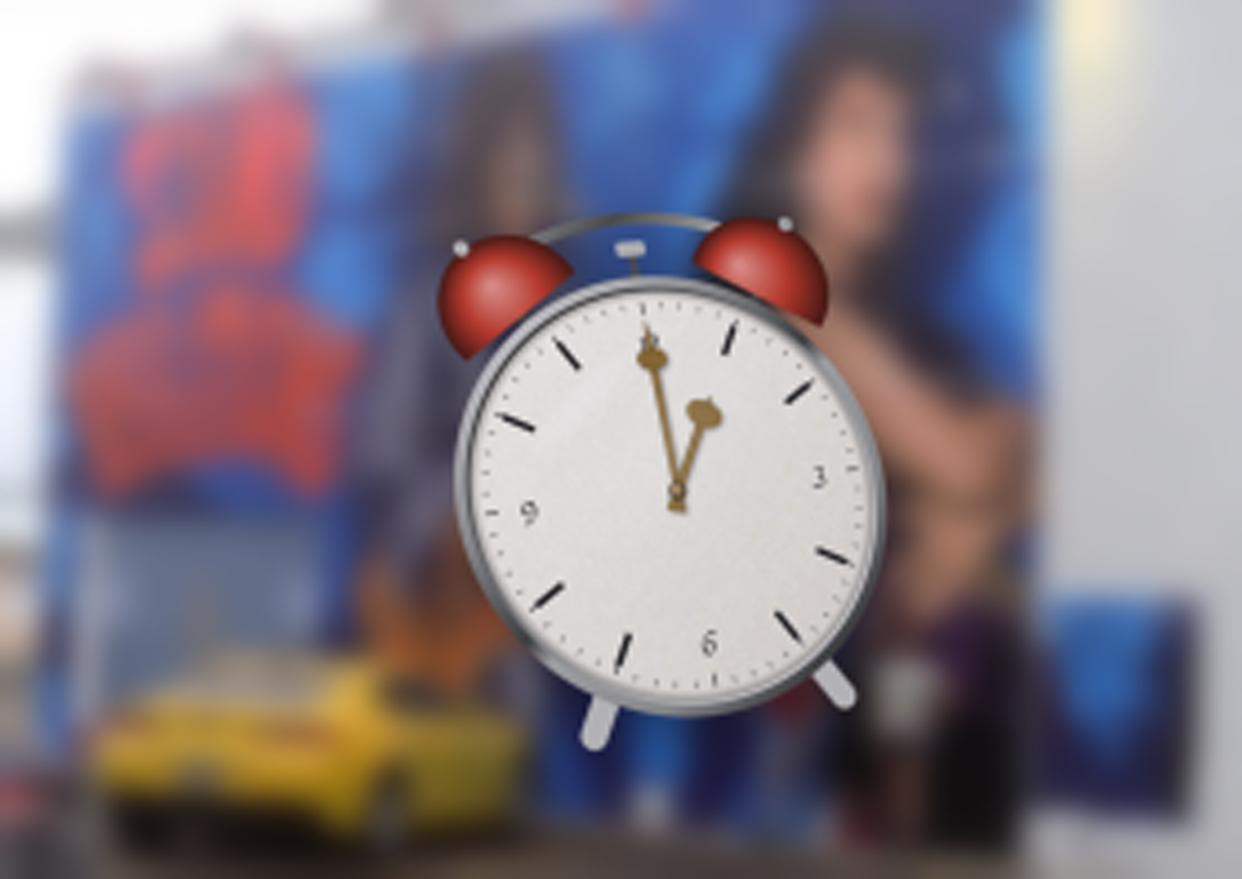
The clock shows 1.00
